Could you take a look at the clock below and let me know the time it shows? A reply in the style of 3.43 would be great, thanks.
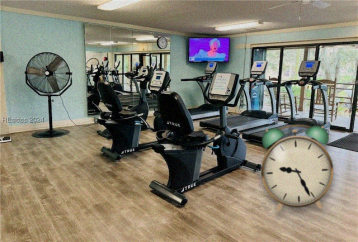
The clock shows 9.26
